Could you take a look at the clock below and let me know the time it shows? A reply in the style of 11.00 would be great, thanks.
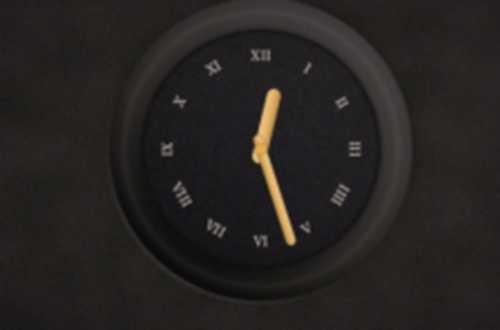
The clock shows 12.27
